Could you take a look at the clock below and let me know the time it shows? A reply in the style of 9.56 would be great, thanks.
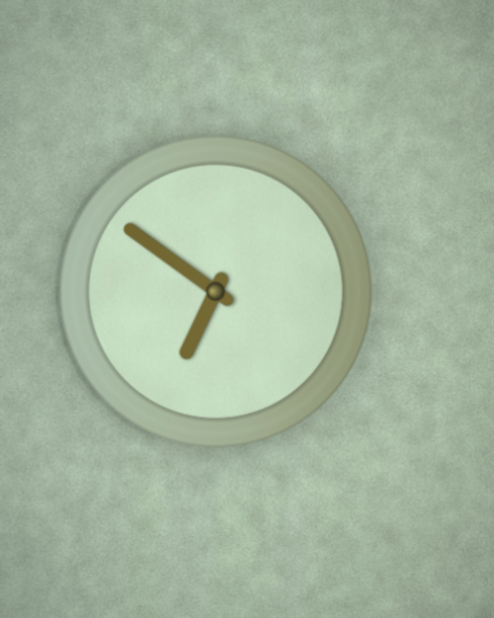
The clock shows 6.51
